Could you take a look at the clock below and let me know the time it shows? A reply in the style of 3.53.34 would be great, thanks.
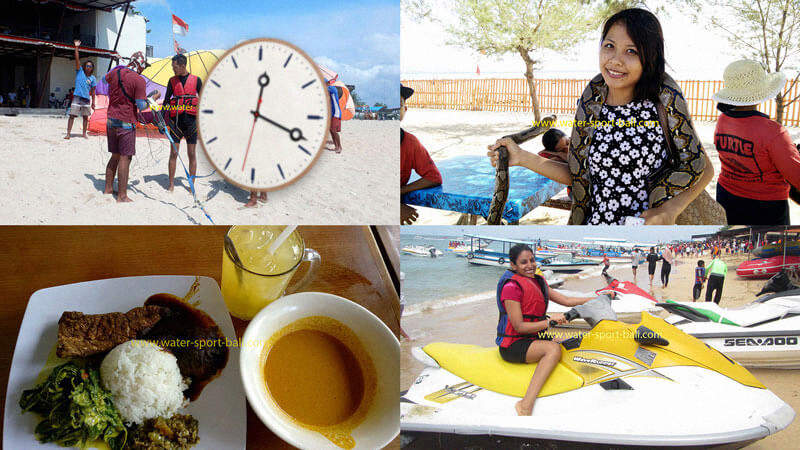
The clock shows 12.18.32
